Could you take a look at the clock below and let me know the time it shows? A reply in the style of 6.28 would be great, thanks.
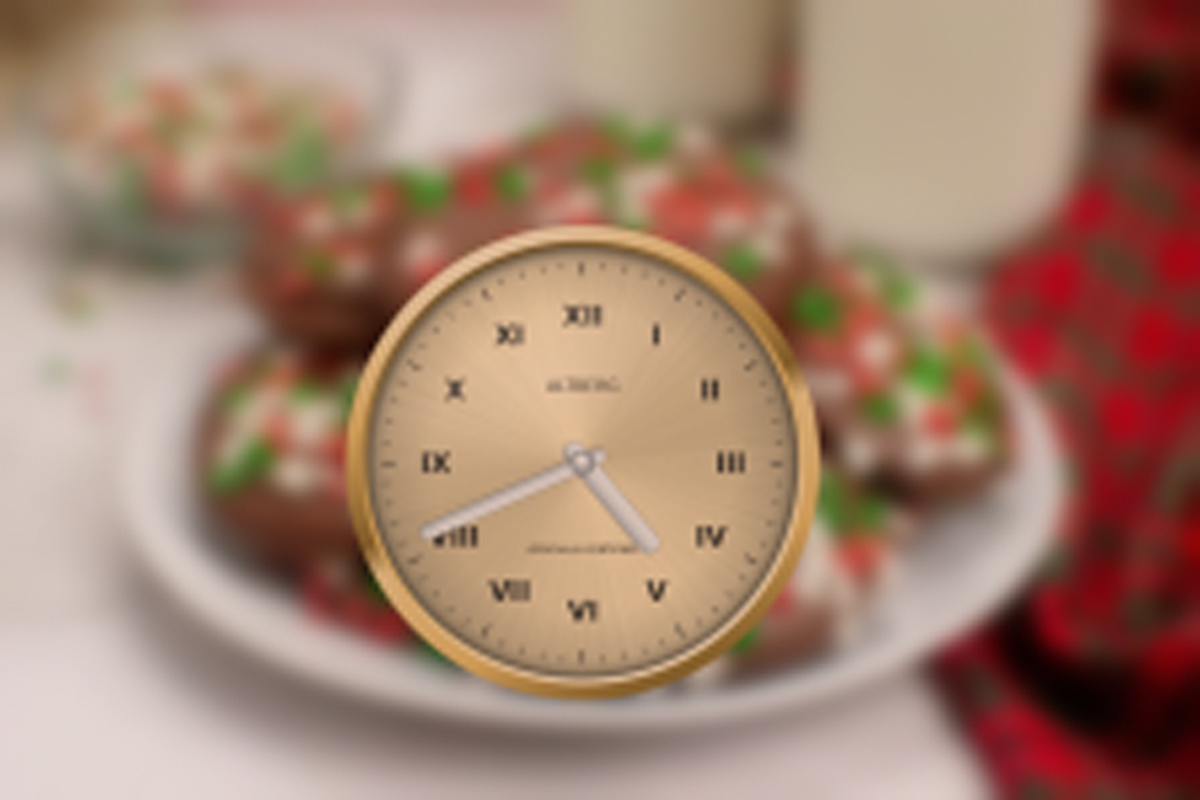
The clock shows 4.41
